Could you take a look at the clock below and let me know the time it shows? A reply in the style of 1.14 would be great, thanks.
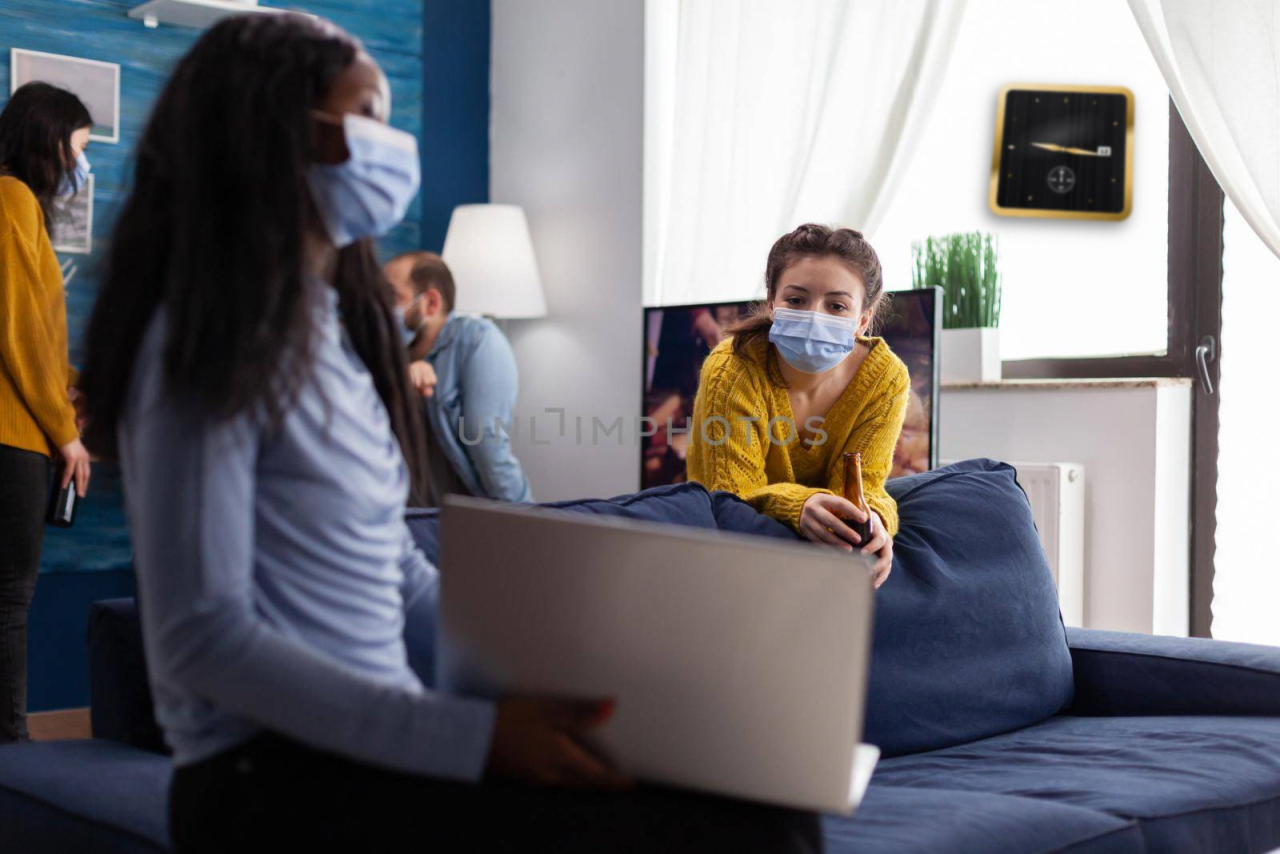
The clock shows 9.16
